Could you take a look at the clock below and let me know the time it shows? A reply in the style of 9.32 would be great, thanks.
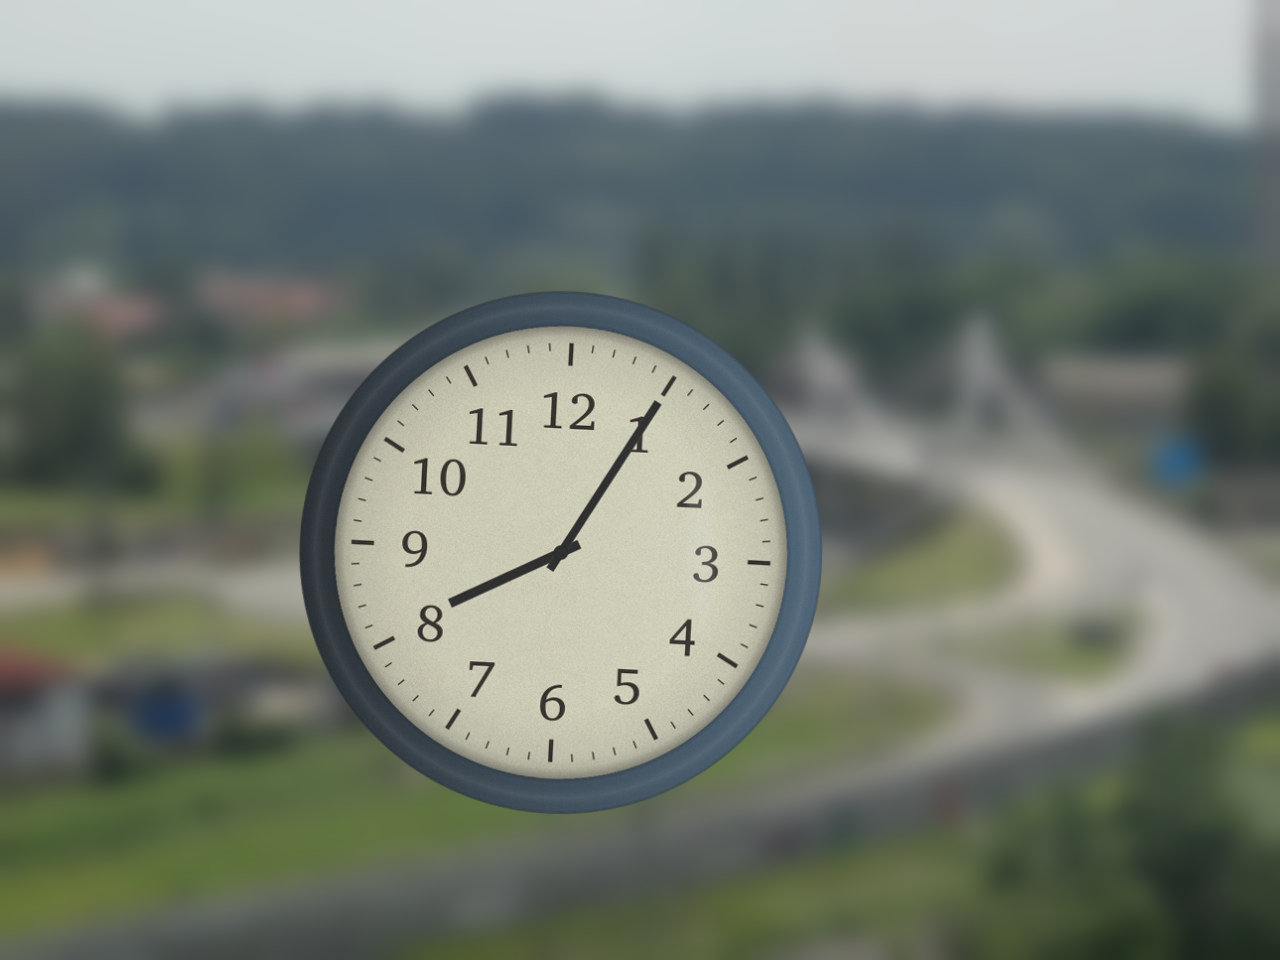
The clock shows 8.05
